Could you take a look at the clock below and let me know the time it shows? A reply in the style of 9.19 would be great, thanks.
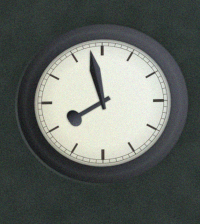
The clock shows 7.58
